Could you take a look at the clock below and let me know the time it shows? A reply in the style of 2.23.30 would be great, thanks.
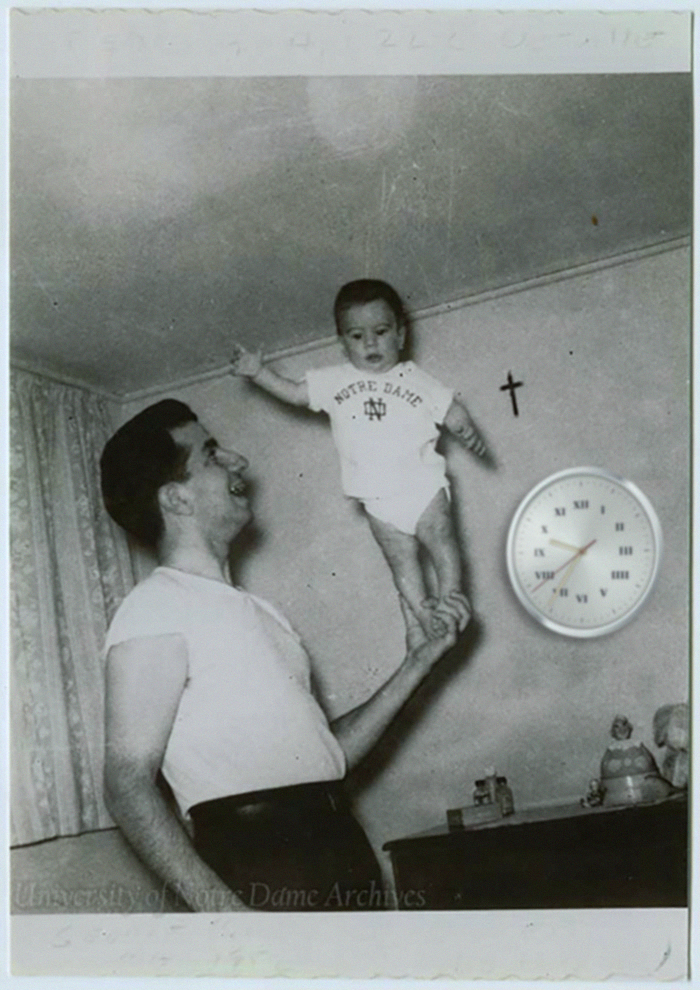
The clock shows 9.35.39
